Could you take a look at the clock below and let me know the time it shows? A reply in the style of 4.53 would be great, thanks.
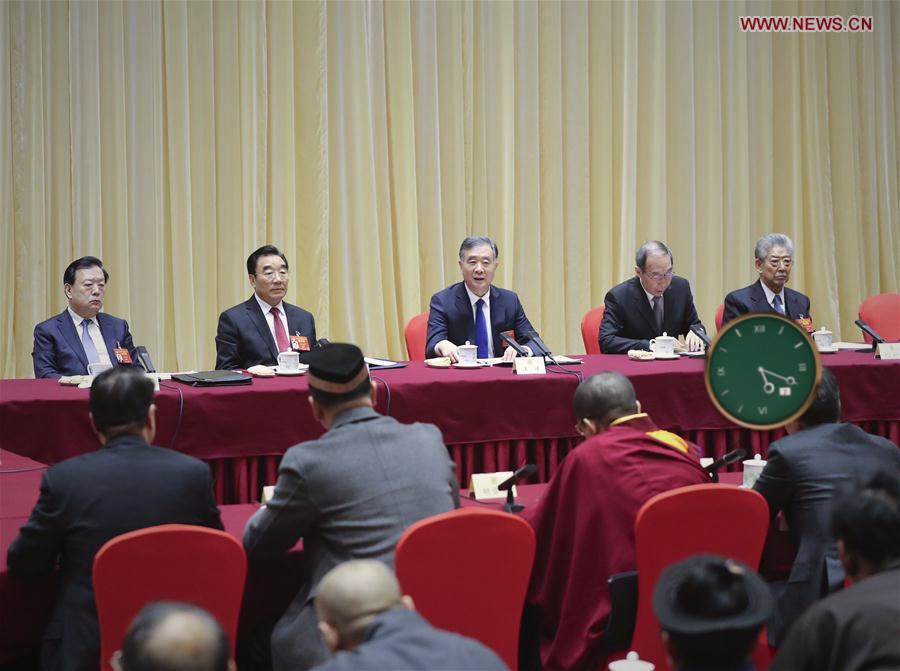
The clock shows 5.19
